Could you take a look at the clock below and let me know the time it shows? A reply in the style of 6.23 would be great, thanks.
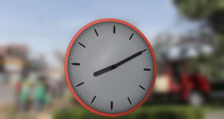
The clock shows 8.10
